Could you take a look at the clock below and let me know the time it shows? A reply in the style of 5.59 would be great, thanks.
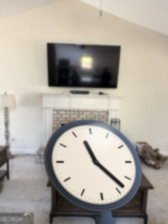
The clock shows 11.23
